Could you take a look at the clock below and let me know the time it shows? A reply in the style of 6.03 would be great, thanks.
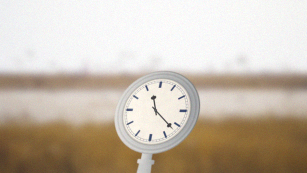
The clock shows 11.22
